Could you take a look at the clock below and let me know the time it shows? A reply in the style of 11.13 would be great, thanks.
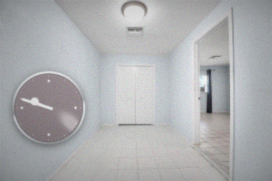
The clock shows 9.48
